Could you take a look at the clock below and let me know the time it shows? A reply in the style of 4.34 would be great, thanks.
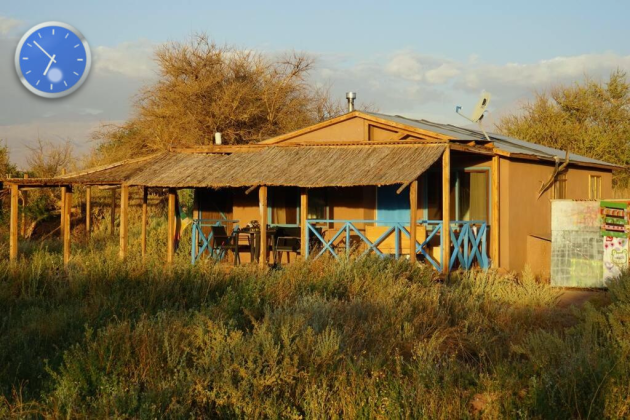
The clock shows 6.52
